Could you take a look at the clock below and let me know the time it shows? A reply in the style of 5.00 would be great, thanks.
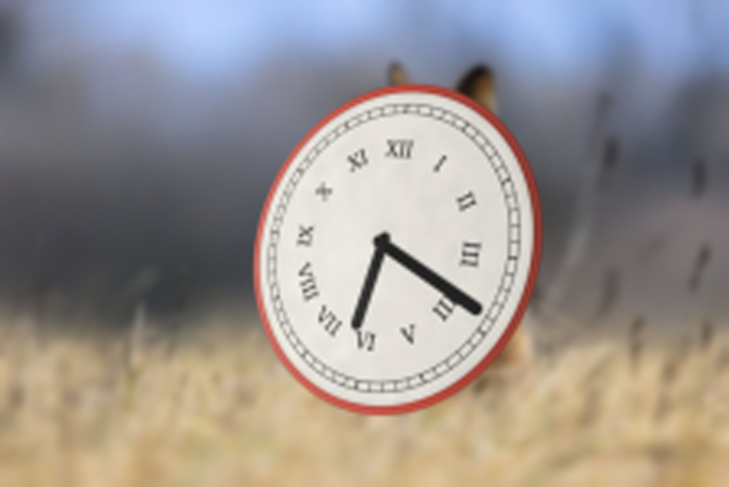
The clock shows 6.19
